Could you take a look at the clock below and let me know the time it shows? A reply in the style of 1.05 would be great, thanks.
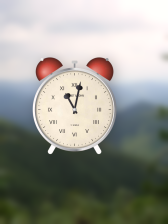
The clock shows 11.02
